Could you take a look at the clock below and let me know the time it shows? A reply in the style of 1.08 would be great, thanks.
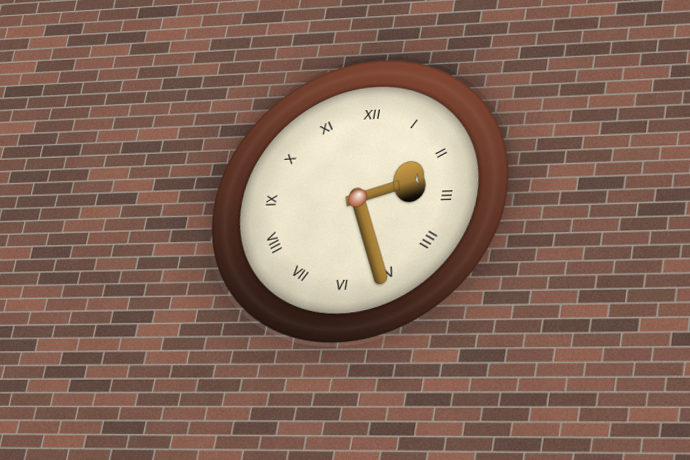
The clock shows 2.26
